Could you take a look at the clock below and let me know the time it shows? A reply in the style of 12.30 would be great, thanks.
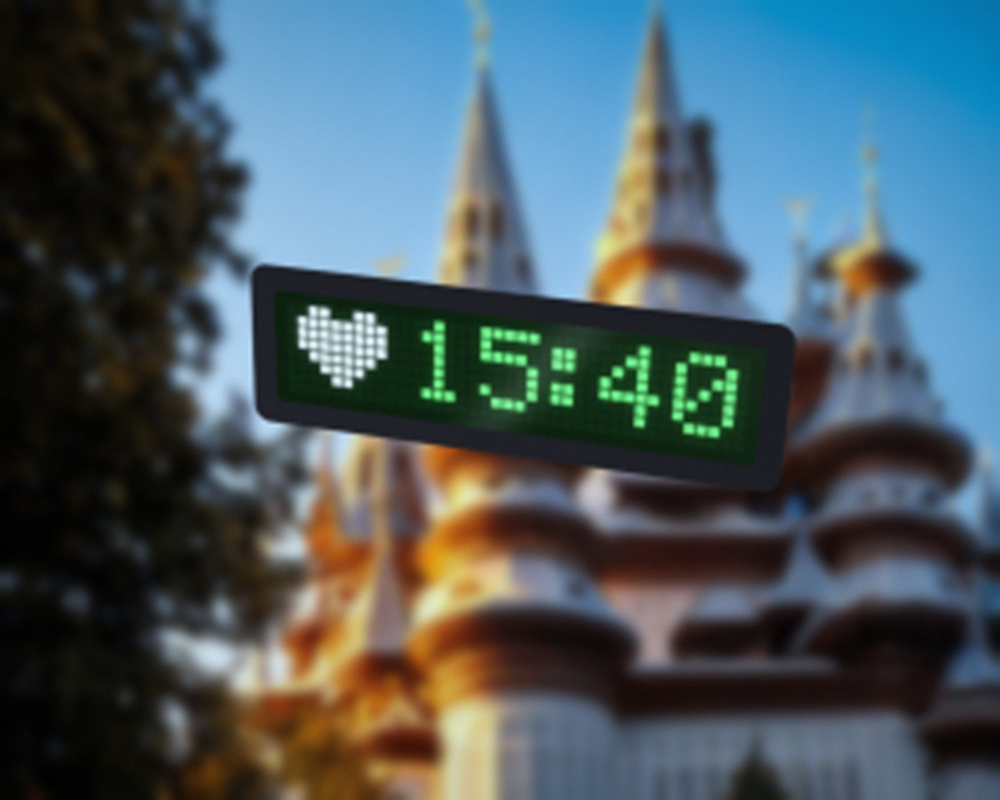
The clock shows 15.40
